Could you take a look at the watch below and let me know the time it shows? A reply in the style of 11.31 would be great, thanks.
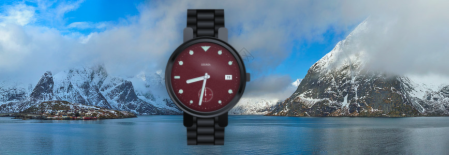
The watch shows 8.32
